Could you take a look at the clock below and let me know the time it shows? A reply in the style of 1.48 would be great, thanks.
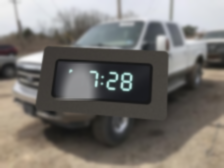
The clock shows 7.28
